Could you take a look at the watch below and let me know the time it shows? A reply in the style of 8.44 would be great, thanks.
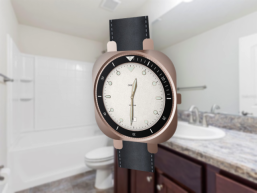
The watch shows 12.31
